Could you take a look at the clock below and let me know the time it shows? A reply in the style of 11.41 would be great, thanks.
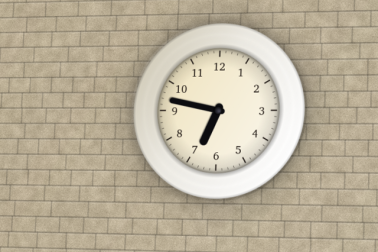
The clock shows 6.47
